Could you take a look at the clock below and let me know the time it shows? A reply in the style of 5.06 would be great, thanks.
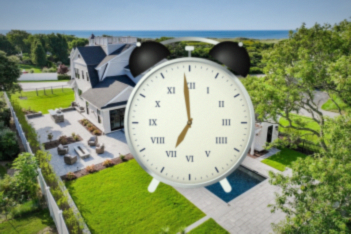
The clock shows 6.59
